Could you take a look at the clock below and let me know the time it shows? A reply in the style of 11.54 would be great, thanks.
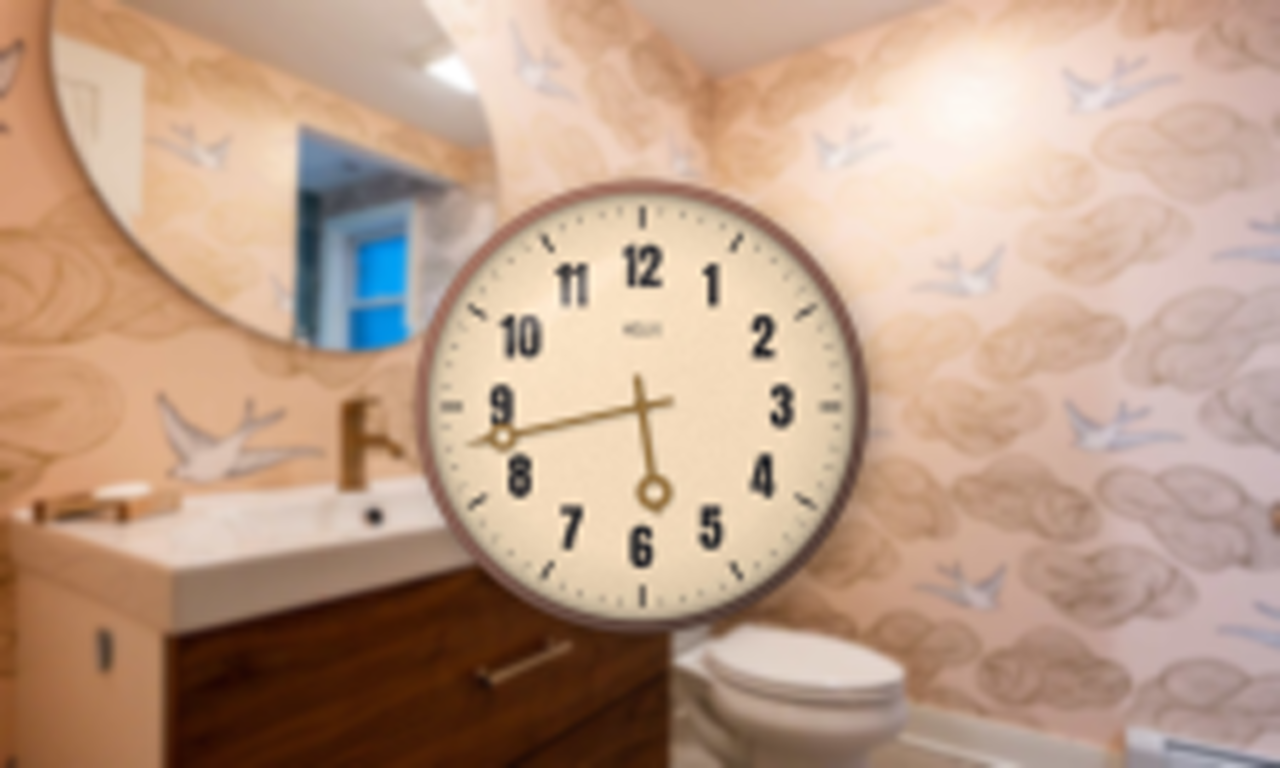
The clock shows 5.43
